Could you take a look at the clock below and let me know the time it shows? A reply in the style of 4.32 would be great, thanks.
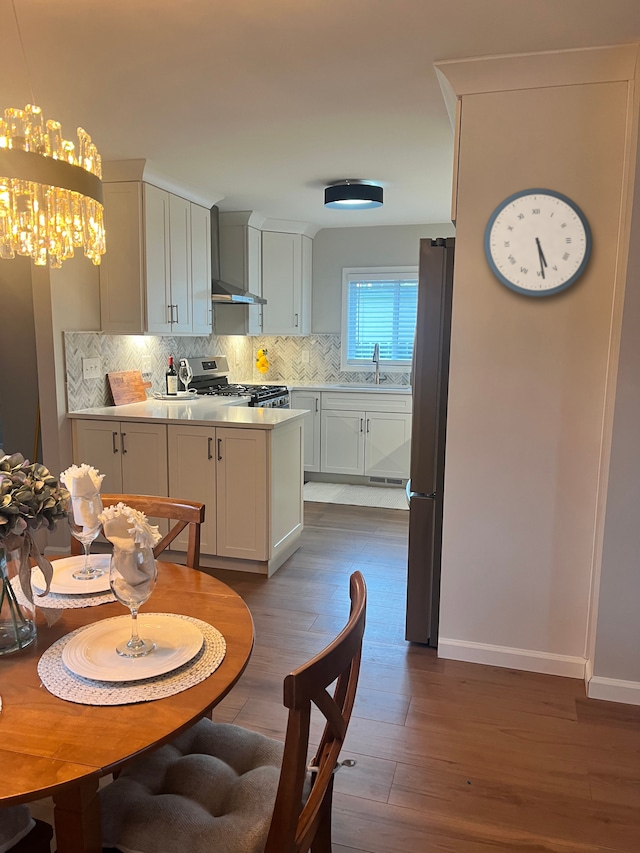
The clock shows 5.29
